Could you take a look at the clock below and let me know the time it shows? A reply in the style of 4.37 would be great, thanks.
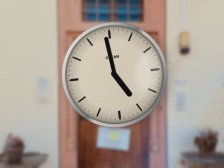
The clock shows 4.59
